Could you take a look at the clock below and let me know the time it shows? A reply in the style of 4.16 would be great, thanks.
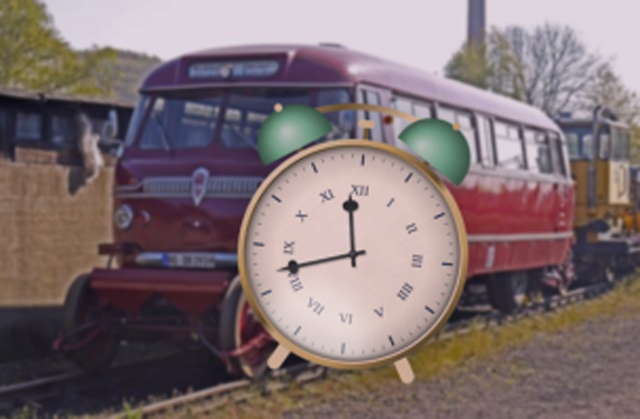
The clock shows 11.42
